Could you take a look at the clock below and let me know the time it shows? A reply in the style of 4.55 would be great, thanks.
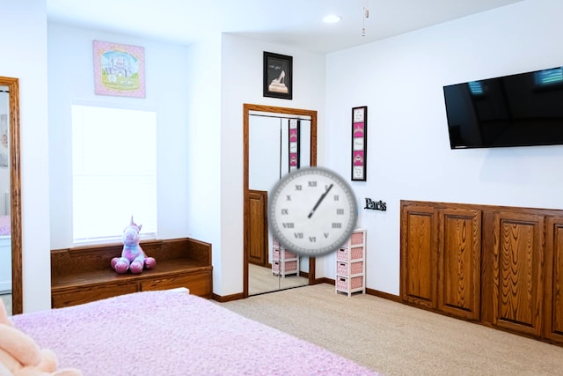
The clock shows 1.06
